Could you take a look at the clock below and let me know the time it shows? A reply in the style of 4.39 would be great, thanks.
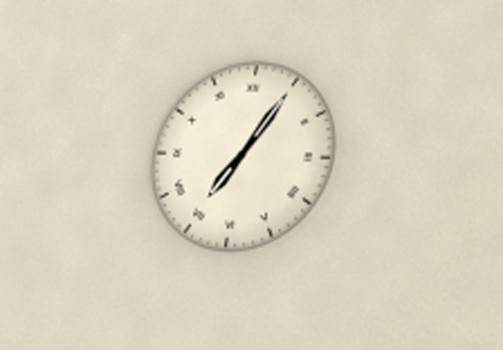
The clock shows 7.05
